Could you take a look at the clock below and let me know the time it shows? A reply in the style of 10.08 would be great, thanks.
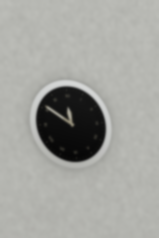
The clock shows 11.51
